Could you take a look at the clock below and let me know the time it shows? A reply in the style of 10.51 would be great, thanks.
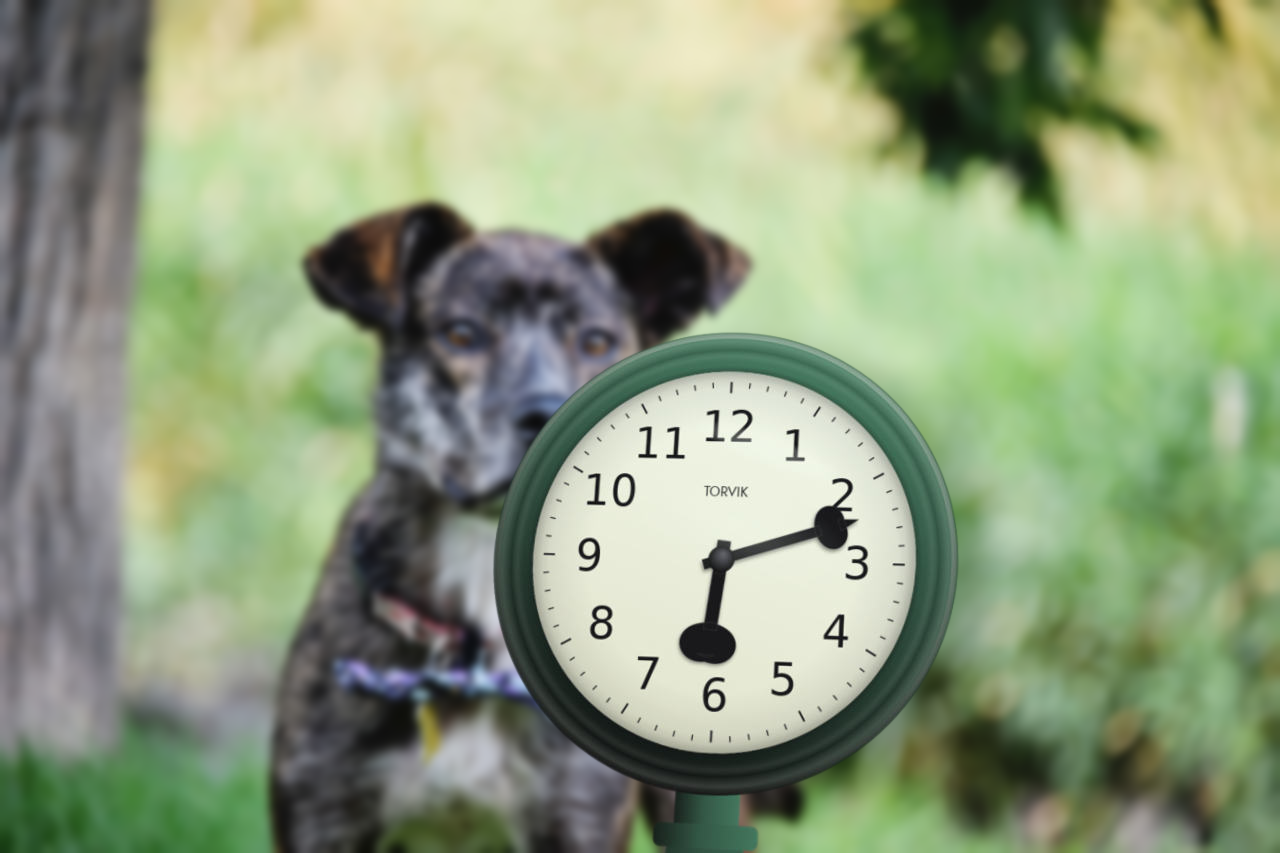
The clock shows 6.12
